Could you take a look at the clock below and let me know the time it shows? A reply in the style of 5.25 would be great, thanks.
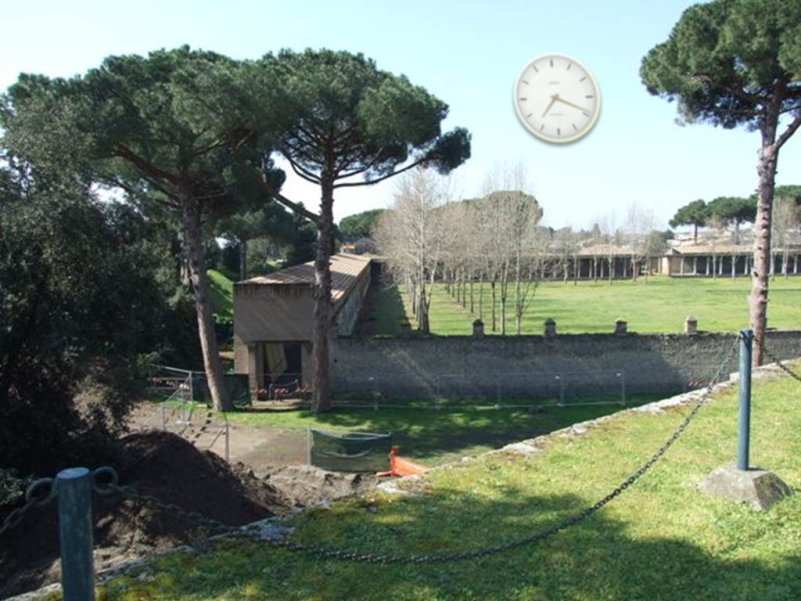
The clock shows 7.19
